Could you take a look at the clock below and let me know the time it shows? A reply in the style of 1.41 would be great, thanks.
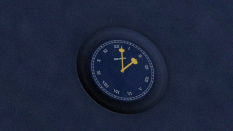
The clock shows 2.02
